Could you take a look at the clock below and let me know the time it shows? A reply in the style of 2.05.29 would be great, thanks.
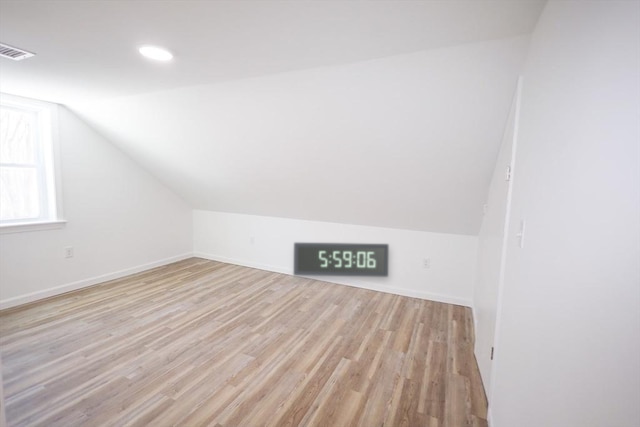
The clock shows 5.59.06
